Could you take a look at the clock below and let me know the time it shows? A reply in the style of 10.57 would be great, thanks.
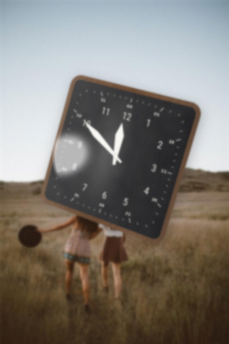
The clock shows 11.50
